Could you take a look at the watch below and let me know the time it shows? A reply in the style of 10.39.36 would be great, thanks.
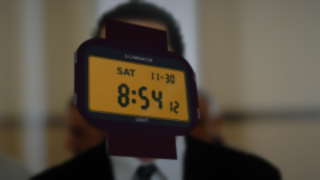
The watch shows 8.54.12
